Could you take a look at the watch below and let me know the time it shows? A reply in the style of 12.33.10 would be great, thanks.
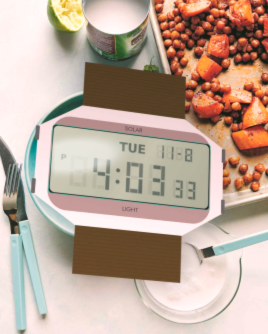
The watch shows 4.03.33
